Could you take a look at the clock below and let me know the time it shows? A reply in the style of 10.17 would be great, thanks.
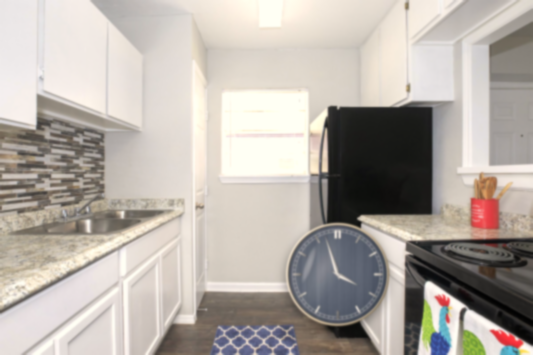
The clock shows 3.57
